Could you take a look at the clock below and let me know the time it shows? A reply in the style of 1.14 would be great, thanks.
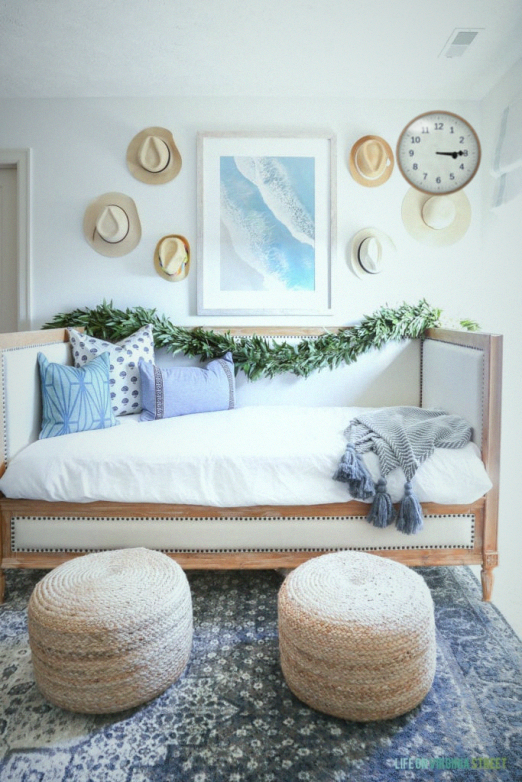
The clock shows 3.15
